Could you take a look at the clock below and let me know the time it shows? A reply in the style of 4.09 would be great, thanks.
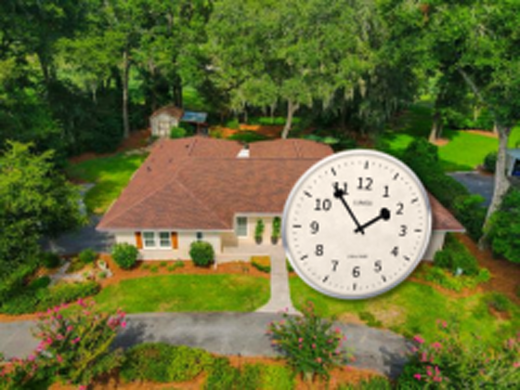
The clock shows 1.54
